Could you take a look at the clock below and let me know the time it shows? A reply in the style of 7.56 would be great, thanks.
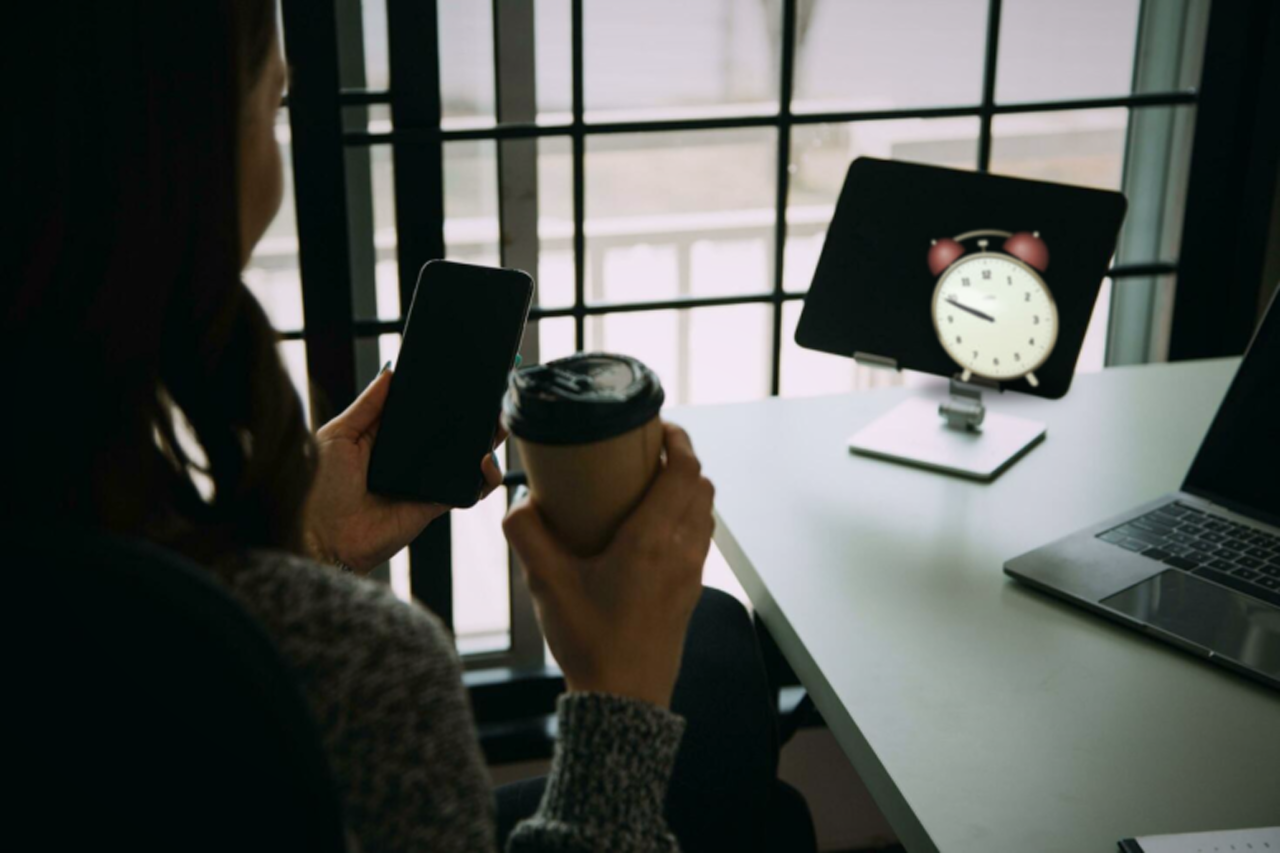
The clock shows 9.49
